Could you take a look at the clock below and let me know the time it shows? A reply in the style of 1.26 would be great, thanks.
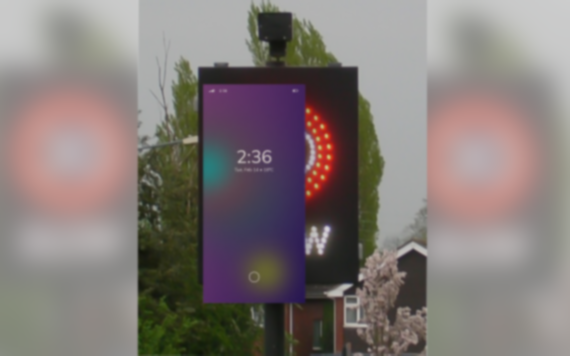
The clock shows 2.36
